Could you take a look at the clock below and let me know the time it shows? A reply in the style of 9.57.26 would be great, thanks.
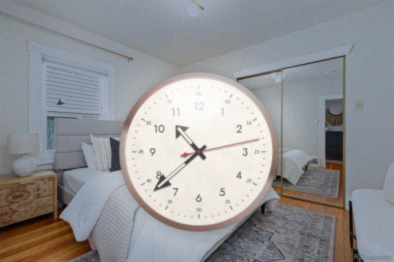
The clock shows 10.38.13
